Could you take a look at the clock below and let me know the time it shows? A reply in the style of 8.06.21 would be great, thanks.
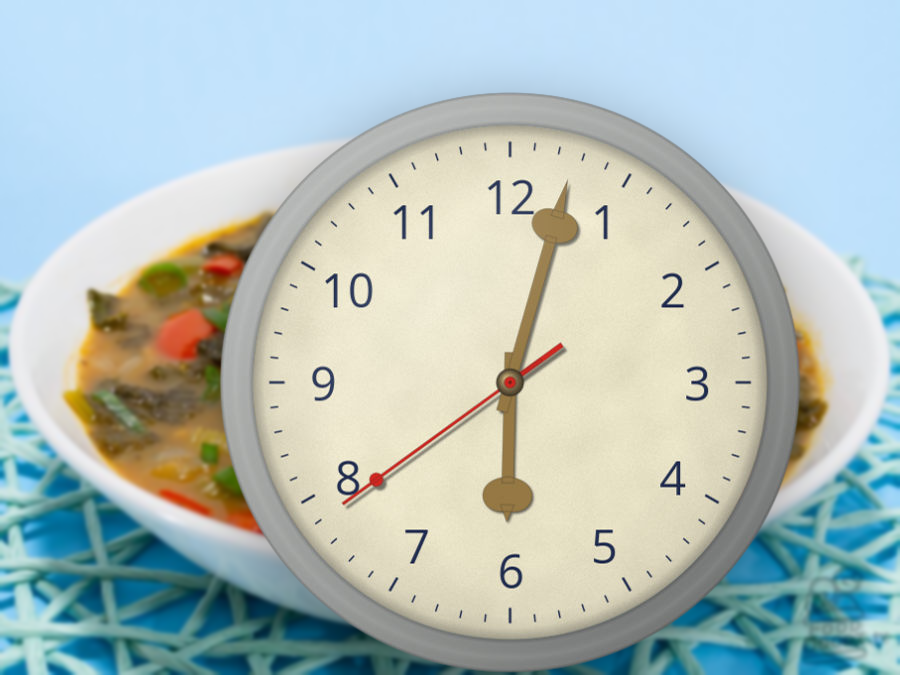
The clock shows 6.02.39
